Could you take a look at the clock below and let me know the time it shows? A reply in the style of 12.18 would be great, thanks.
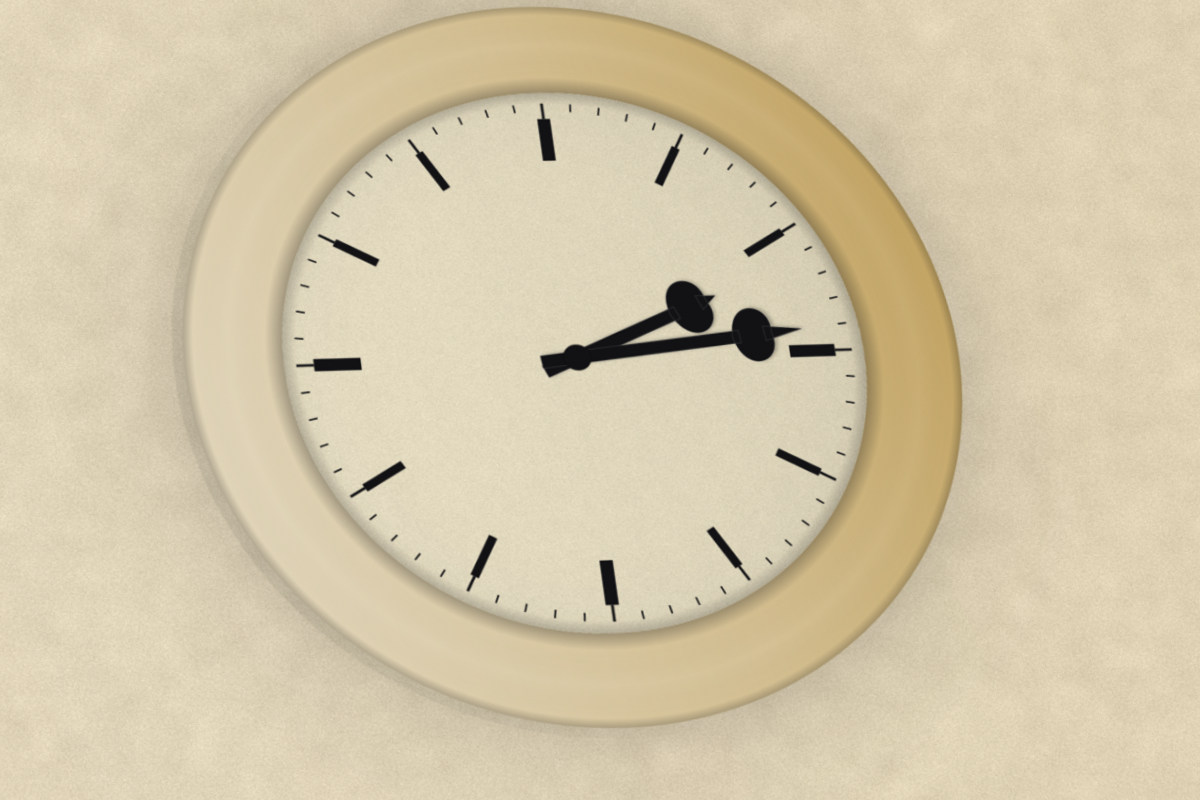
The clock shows 2.14
